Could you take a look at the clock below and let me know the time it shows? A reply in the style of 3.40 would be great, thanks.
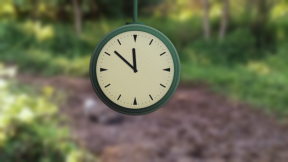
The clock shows 11.52
